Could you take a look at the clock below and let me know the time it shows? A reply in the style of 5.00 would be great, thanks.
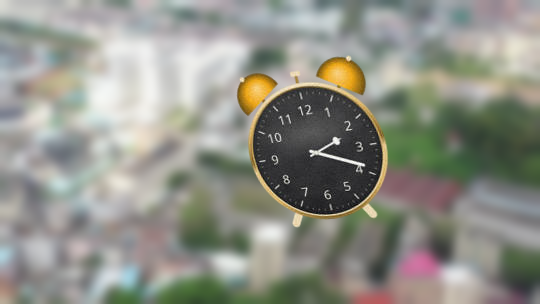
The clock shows 2.19
